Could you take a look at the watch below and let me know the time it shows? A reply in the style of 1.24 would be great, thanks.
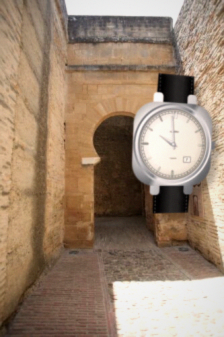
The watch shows 9.59
